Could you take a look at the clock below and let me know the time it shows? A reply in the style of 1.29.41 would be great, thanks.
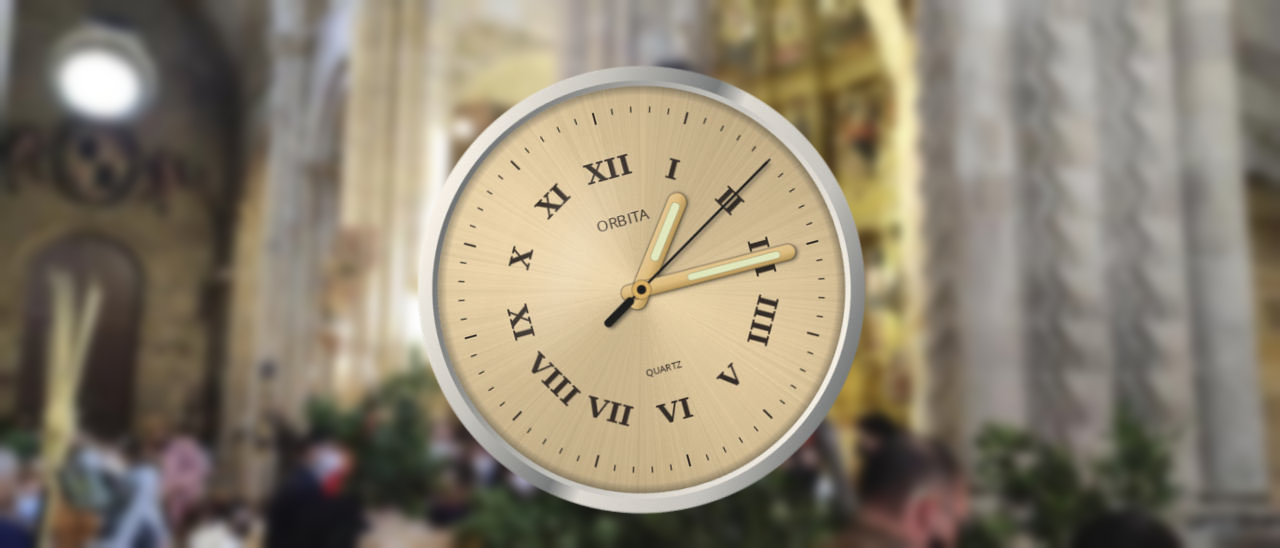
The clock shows 1.15.10
